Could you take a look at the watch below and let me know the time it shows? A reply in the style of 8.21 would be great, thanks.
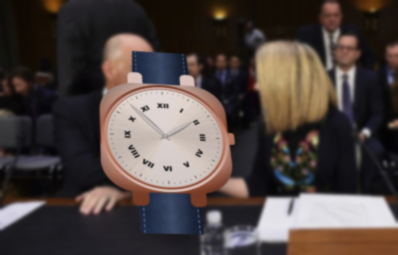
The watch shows 1.53
